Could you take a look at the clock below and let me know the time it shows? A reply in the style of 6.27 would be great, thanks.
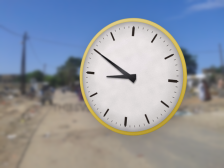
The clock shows 8.50
